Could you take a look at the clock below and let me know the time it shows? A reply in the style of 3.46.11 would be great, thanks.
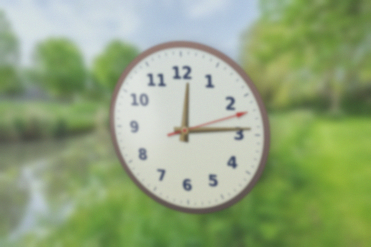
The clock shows 12.14.12
